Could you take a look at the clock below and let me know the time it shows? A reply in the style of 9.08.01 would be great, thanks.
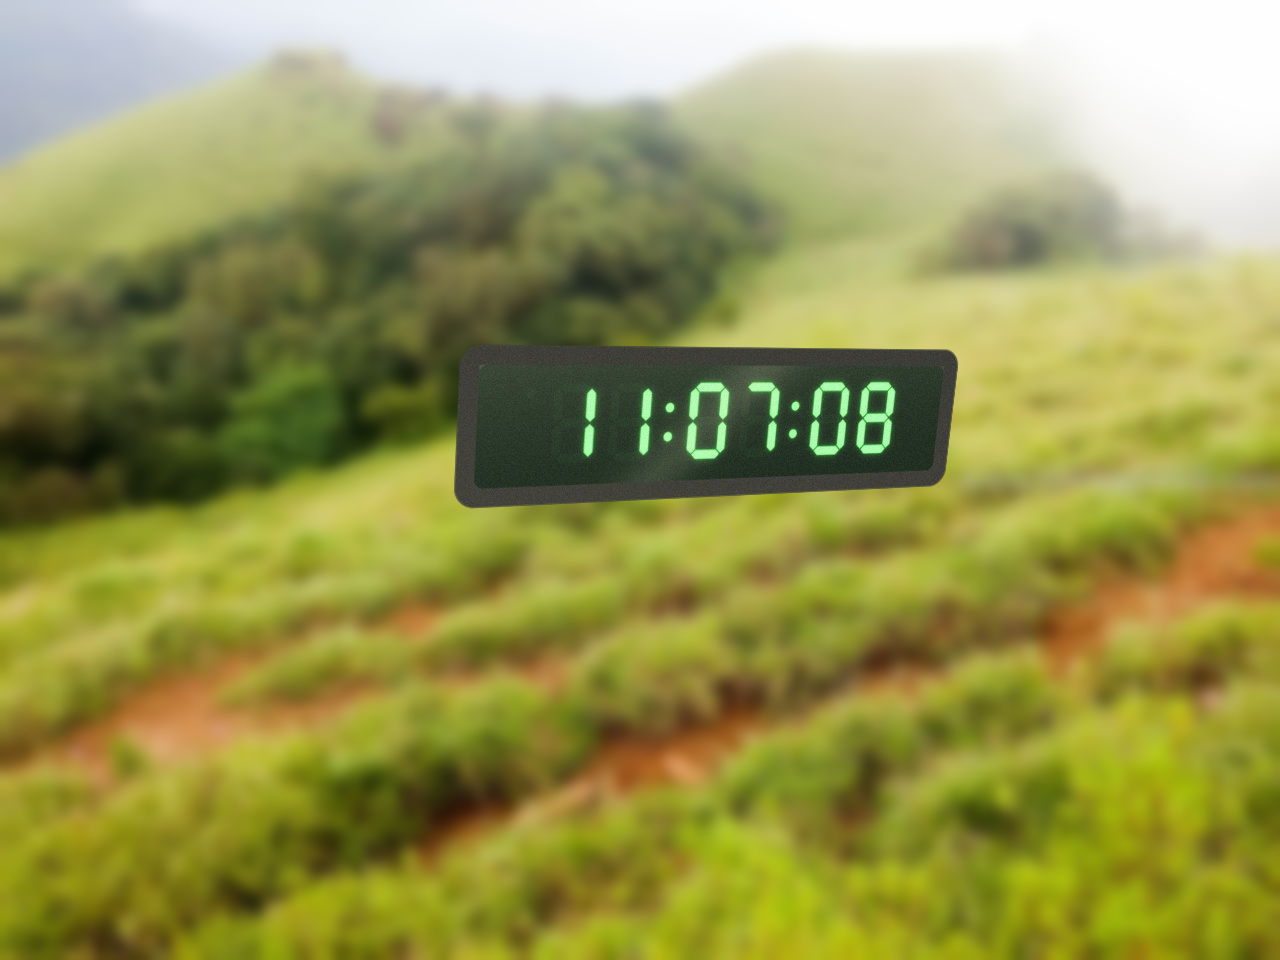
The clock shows 11.07.08
